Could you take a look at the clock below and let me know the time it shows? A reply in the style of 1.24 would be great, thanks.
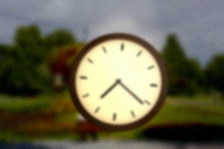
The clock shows 7.21
